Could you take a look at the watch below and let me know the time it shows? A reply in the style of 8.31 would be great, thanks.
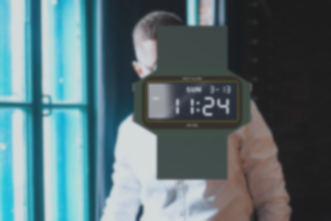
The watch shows 11.24
